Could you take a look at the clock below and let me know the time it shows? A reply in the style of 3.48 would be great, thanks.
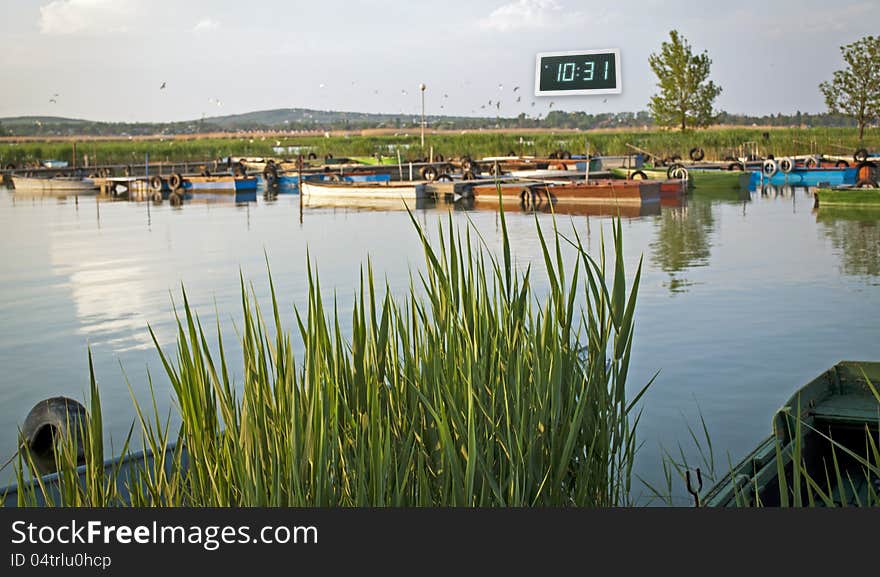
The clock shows 10.31
